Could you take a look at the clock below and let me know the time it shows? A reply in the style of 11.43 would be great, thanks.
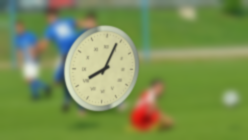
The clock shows 8.04
